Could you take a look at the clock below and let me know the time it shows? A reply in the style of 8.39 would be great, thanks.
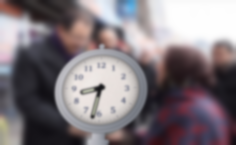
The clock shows 8.32
